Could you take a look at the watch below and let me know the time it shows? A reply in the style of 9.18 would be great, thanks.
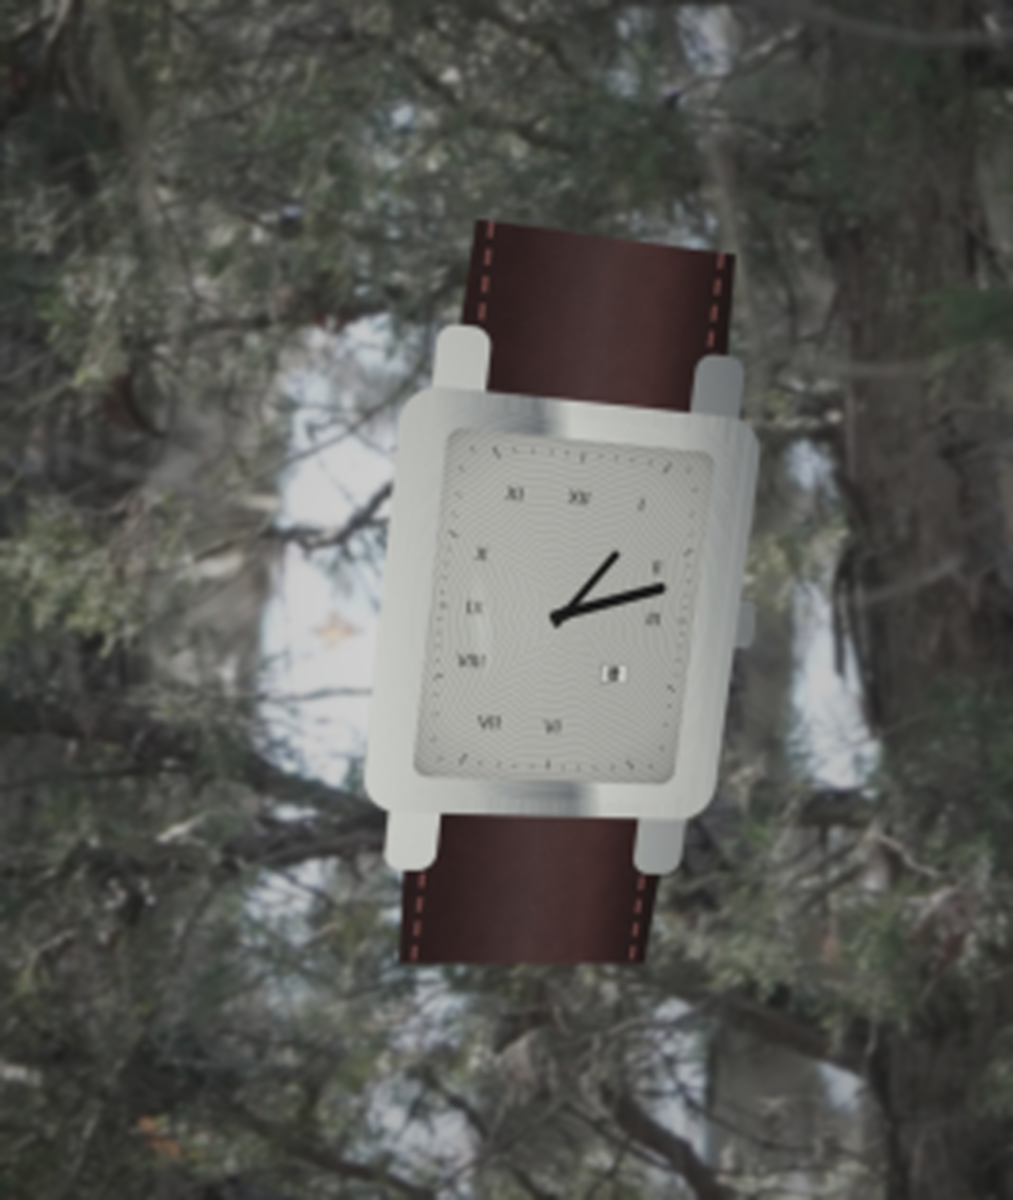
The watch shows 1.12
